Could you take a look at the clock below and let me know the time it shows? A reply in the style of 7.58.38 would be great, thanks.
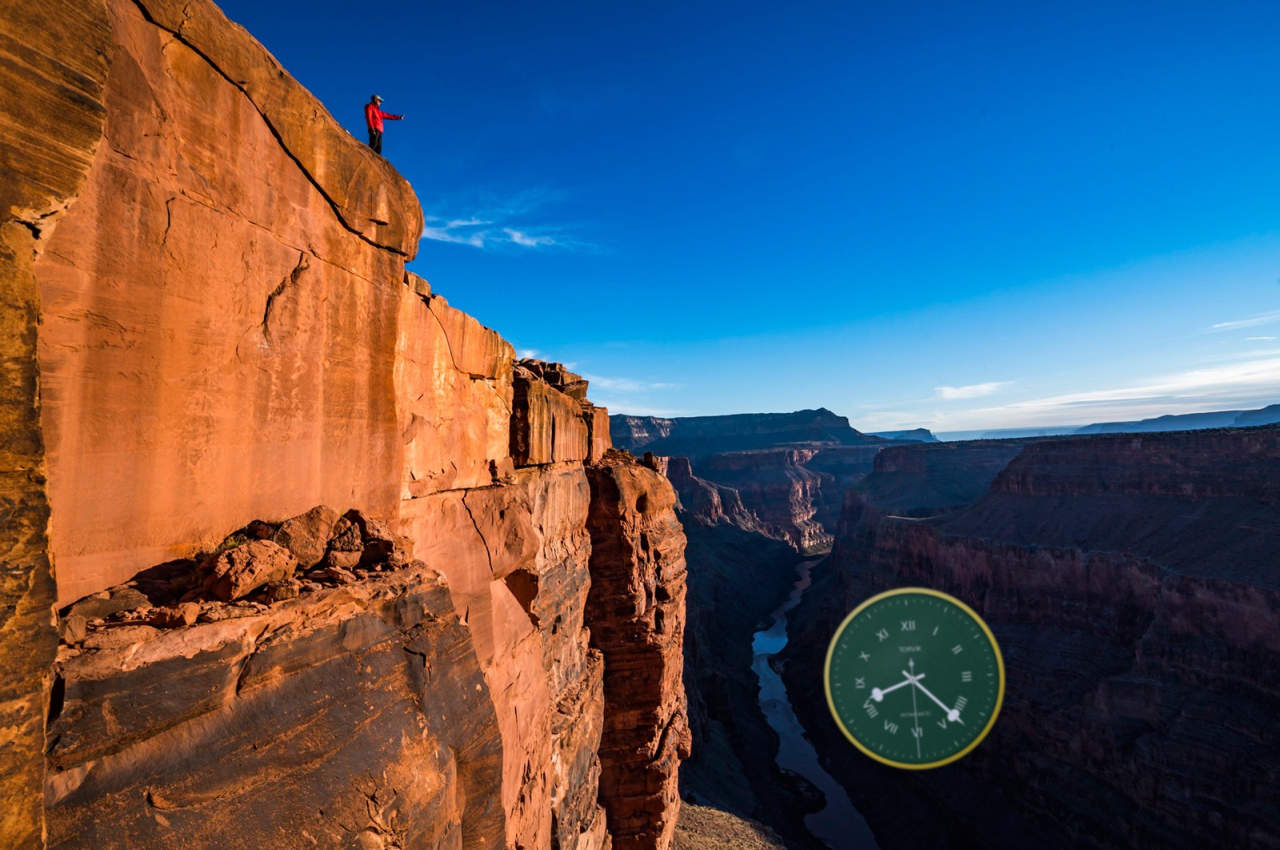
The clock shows 8.22.30
